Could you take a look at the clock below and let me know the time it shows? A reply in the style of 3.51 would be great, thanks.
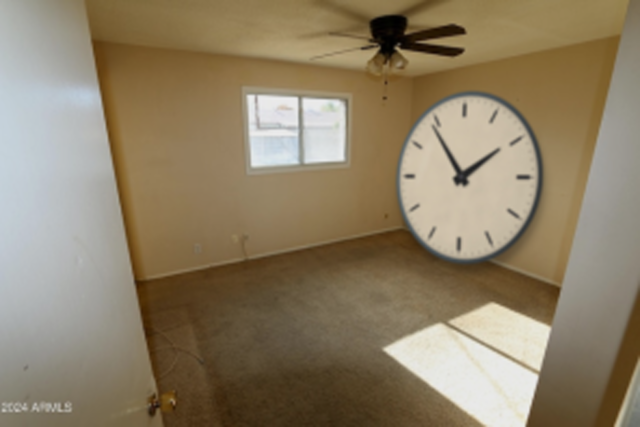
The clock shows 1.54
